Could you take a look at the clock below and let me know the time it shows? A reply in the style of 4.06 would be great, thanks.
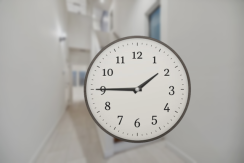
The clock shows 1.45
